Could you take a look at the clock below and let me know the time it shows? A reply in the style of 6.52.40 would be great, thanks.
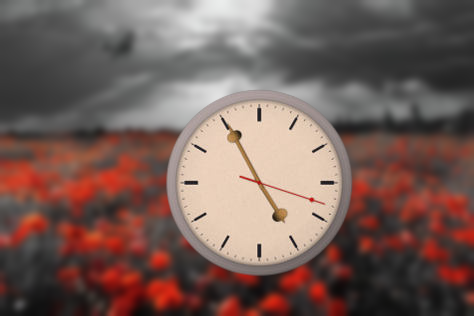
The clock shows 4.55.18
